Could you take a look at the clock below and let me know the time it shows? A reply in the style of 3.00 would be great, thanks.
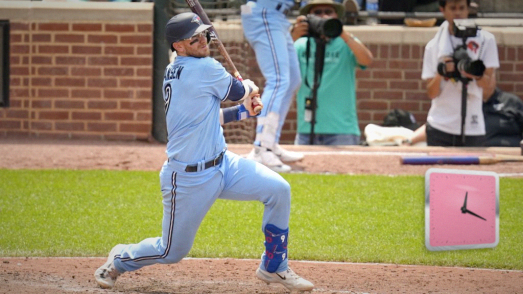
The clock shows 12.19
